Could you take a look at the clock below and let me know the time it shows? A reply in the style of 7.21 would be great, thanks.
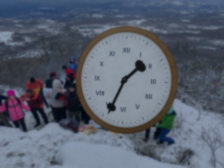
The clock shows 1.34
